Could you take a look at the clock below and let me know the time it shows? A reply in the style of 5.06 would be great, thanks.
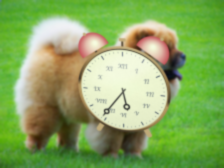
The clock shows 5.36
